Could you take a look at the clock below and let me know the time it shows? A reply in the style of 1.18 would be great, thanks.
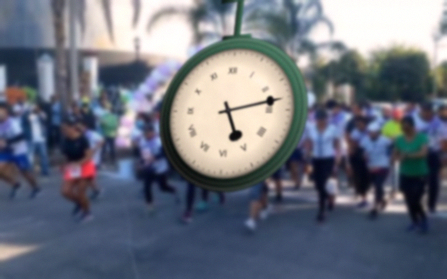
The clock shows 5.13
